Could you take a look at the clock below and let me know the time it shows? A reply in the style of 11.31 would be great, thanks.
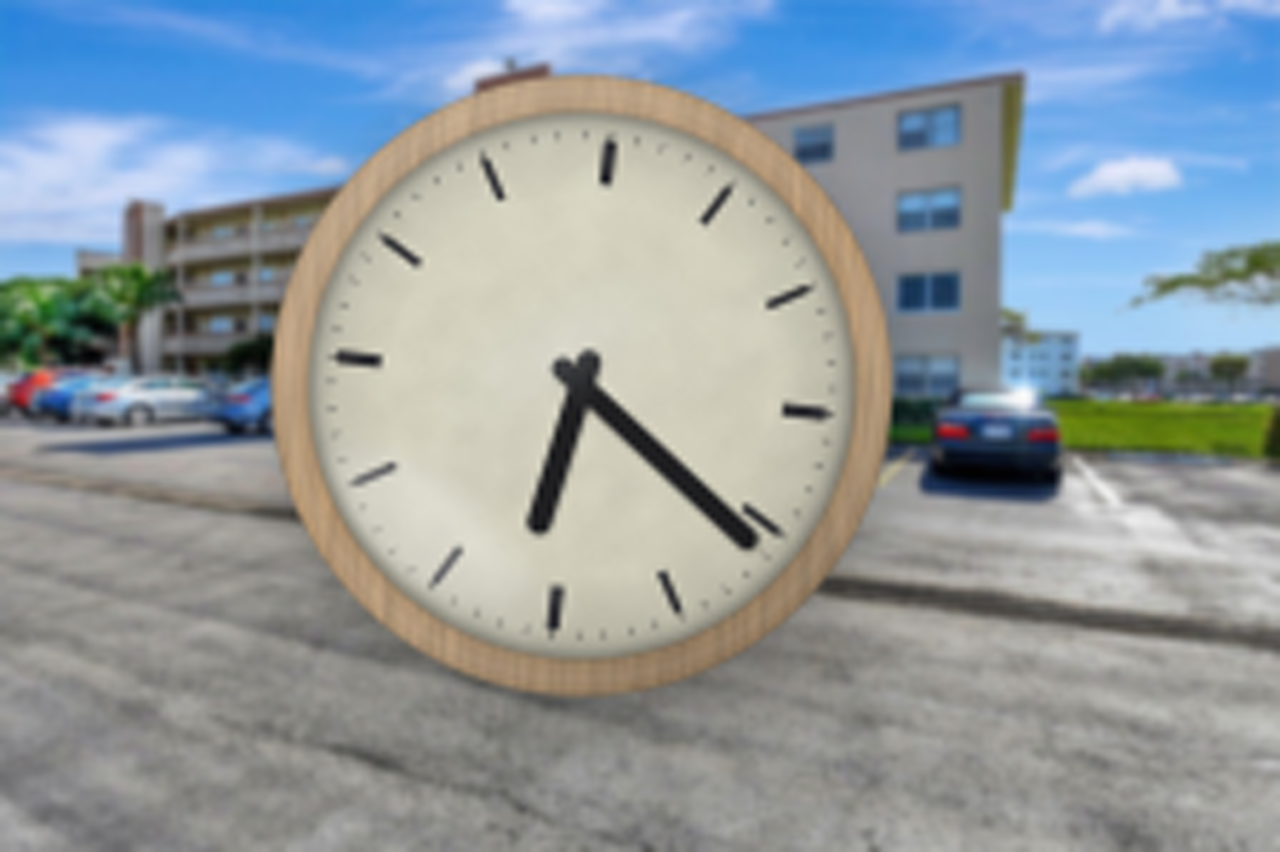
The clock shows 6.21
